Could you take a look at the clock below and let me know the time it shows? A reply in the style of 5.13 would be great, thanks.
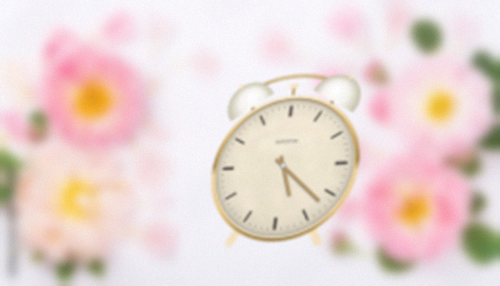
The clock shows 5.22
